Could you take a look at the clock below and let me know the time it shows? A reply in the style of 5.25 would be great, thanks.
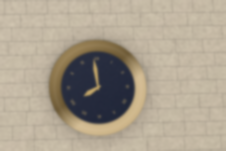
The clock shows 7.59
